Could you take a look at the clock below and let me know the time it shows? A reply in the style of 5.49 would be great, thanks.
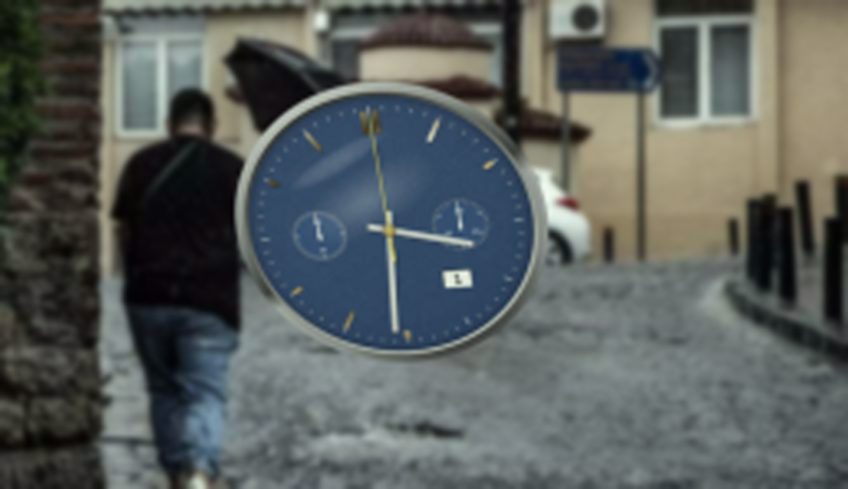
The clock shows 3.31
